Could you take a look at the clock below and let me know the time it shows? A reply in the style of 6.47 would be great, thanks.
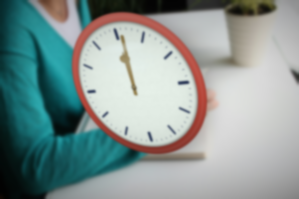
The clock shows 12.01
